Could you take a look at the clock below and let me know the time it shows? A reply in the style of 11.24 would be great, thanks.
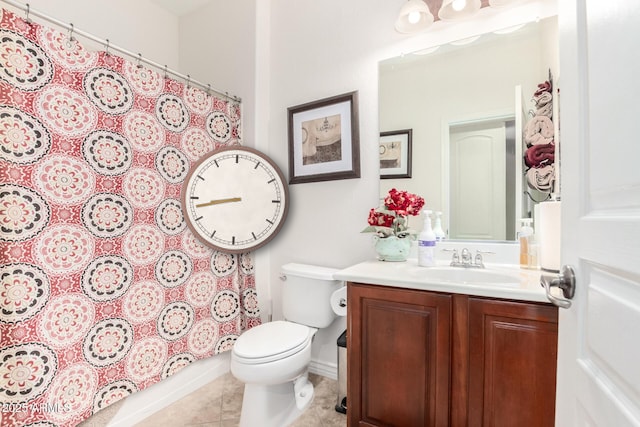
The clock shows 8.43
